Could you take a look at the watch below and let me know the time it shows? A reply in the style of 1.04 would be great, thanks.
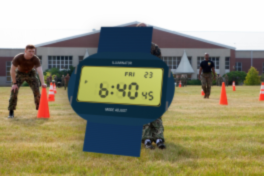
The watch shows 6.40
